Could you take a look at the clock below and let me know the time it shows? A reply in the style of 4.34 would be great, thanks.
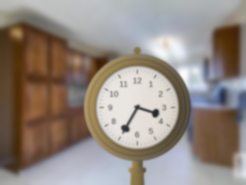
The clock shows 3.35
